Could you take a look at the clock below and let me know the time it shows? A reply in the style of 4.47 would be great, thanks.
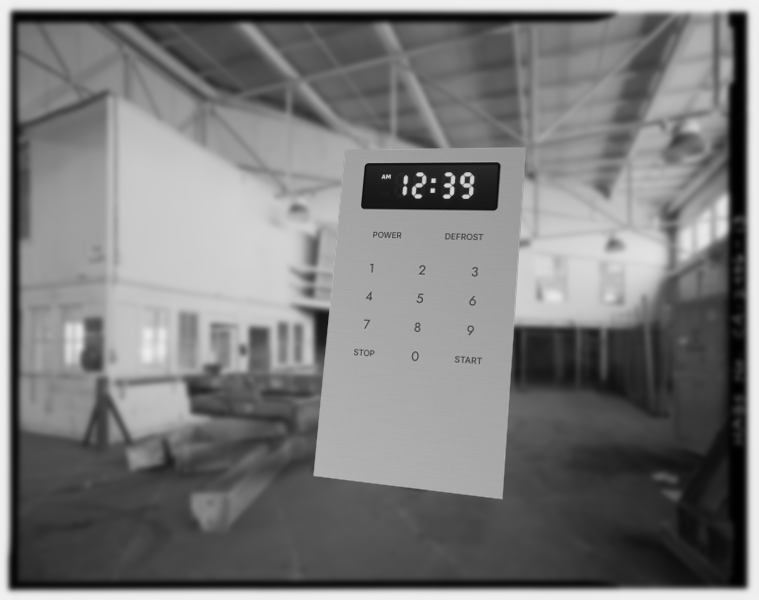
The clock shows 12.39
